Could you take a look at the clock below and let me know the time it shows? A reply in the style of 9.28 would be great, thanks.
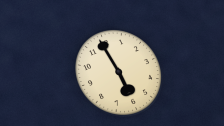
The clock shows 5.59
